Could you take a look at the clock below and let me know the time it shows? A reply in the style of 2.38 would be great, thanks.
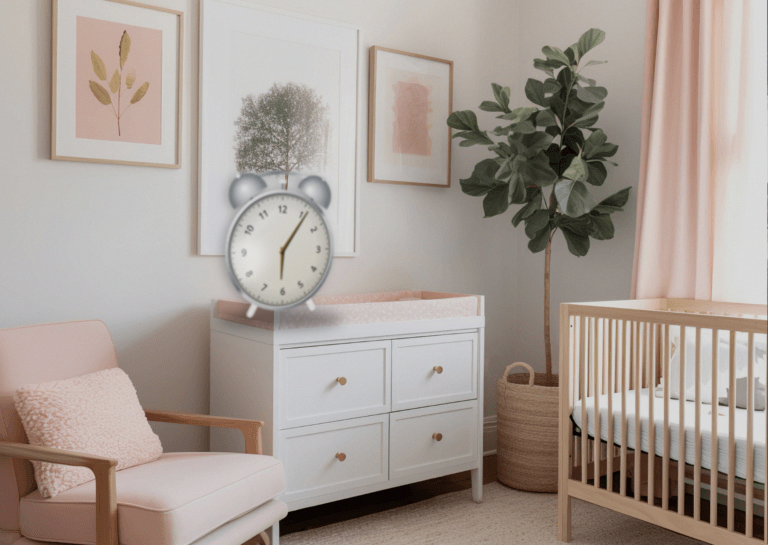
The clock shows 6.06
